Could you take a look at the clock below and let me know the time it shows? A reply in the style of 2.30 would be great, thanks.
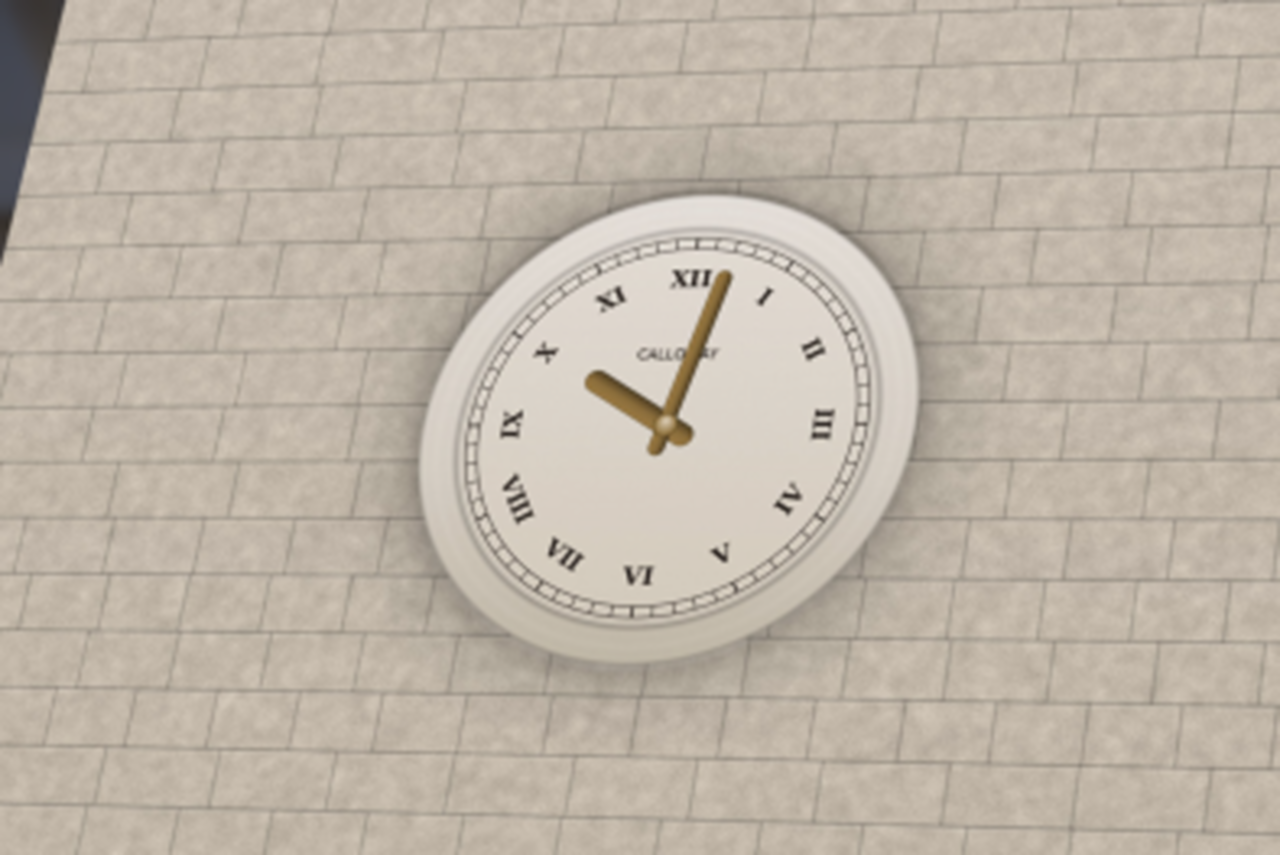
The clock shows 10.02
